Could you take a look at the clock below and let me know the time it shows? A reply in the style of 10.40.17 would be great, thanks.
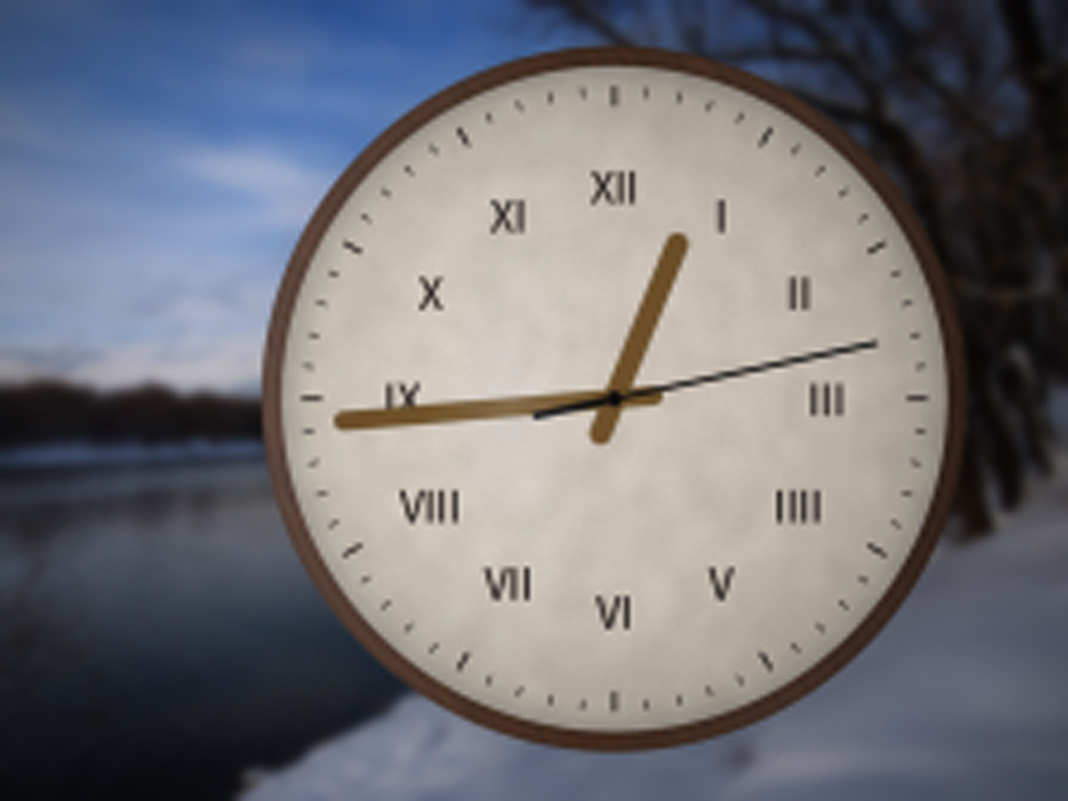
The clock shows 12.44.13
